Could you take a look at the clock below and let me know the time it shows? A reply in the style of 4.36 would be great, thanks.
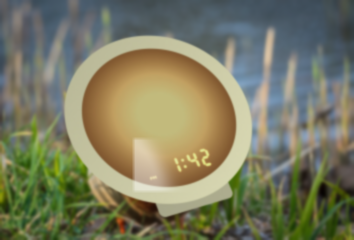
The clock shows 1.42
